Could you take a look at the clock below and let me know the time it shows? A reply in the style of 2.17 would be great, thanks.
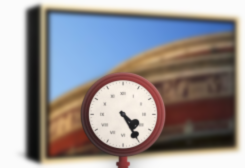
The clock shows 4.25
